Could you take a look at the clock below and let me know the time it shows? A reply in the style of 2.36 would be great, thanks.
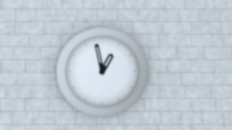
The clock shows 12.58
